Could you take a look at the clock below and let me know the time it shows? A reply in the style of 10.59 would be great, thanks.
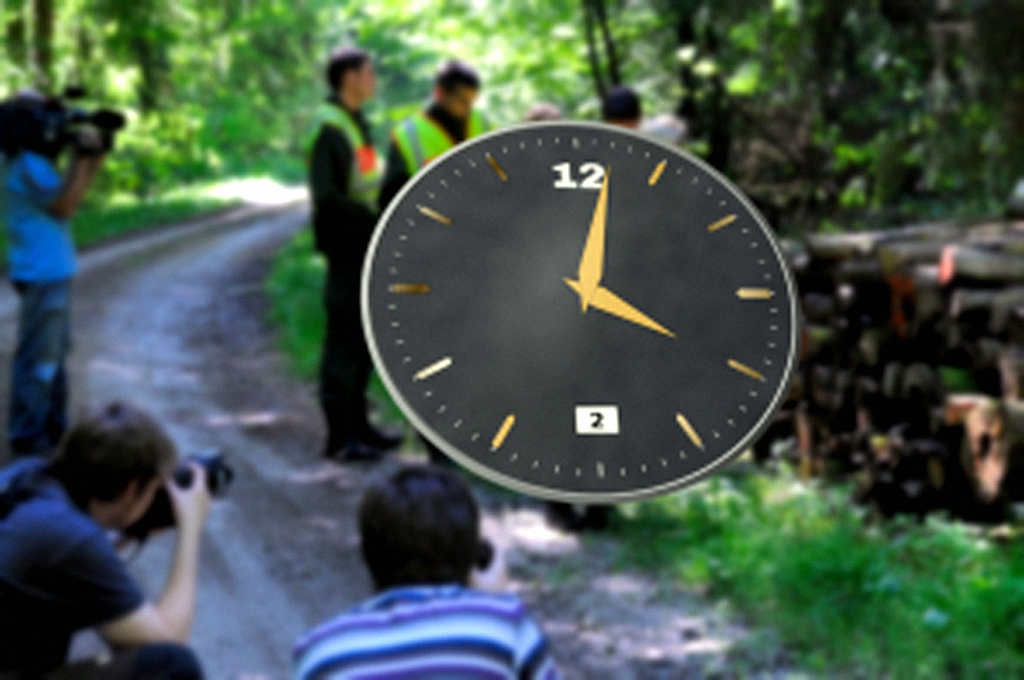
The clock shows 4.02
